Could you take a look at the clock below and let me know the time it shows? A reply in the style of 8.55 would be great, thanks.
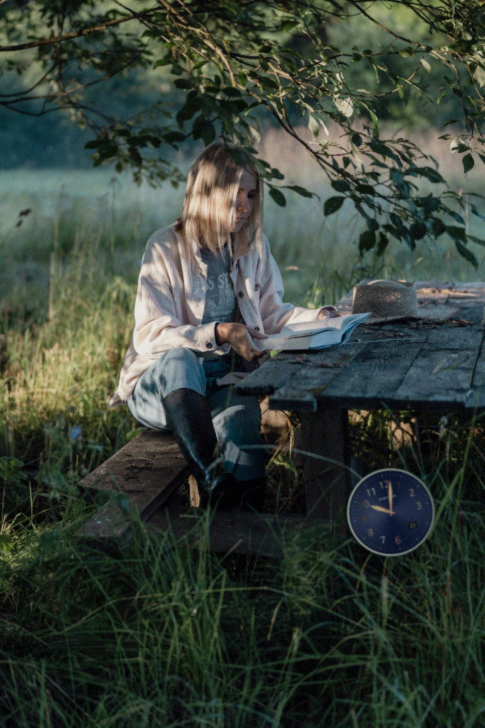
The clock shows 10.02
